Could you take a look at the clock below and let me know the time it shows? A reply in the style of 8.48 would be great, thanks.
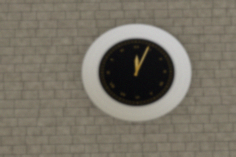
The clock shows 12.04
